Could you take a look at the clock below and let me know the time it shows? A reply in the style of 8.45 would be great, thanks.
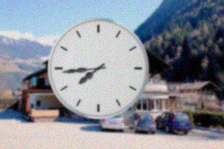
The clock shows 7.44
